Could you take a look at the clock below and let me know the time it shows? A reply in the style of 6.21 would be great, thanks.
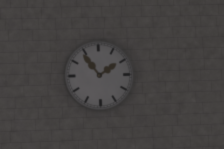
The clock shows 1.54
